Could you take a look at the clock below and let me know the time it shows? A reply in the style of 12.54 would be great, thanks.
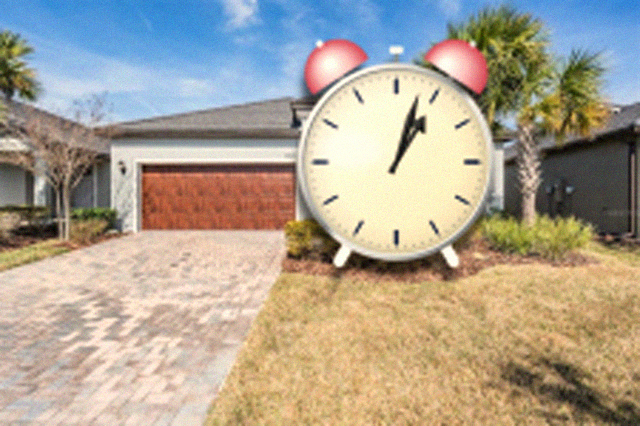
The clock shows 1.03
